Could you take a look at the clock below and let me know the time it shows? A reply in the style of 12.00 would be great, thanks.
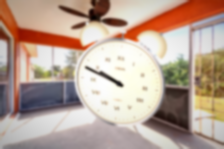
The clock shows 9.48
